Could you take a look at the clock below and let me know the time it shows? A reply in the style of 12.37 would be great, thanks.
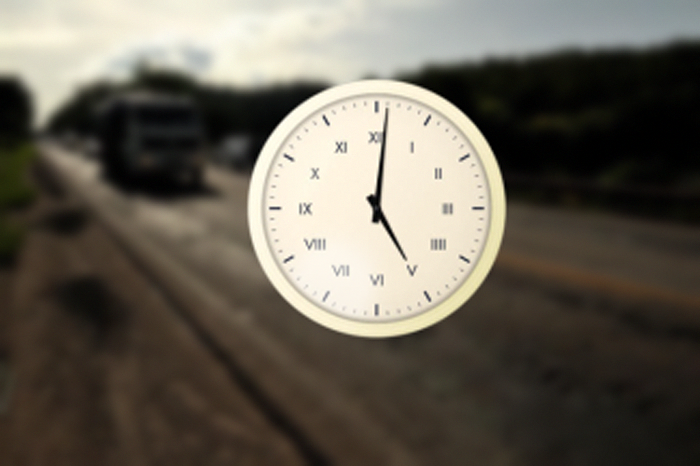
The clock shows 5.01
